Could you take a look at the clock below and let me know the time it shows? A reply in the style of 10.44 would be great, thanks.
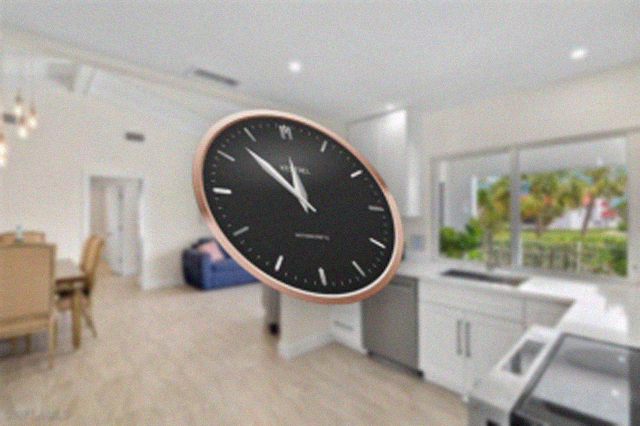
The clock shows 11.53
